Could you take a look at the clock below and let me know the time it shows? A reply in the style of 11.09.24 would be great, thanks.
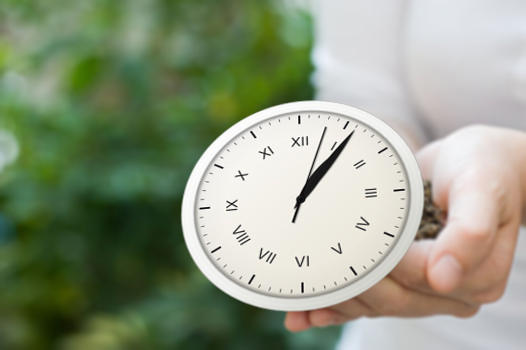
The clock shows 1.06.03
